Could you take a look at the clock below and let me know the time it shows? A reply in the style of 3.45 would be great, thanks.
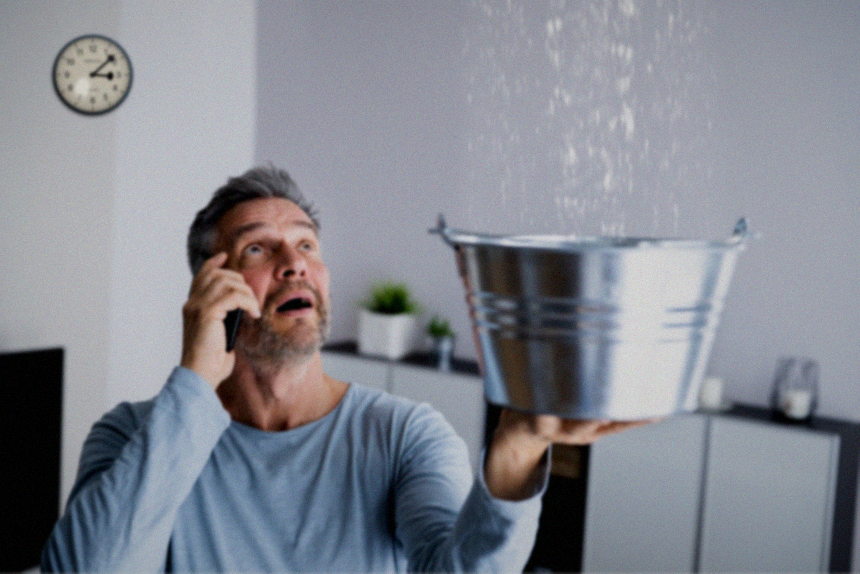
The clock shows 3.08
